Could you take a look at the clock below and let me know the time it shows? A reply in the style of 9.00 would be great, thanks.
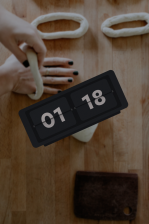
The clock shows 1.18
